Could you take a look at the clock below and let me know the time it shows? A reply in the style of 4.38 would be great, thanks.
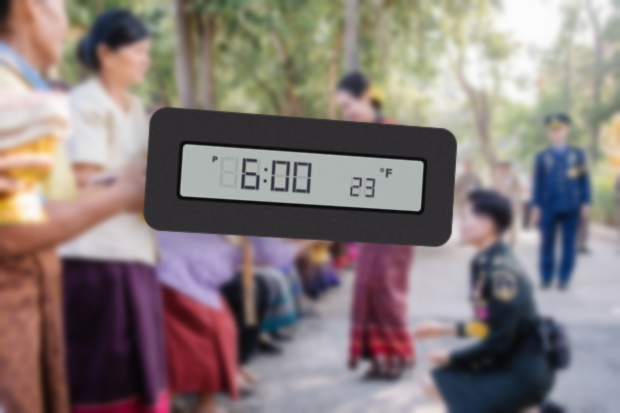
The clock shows 6.00
